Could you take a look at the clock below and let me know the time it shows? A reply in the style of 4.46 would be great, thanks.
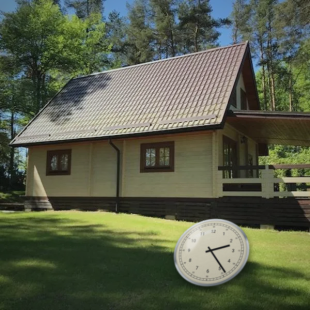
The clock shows 2.24
